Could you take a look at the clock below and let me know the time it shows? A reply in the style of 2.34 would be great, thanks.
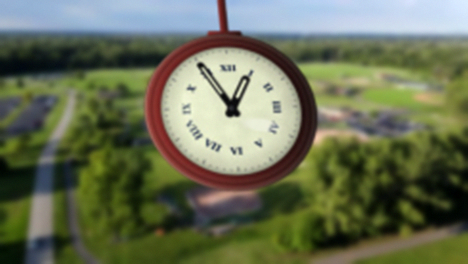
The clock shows 12.55
